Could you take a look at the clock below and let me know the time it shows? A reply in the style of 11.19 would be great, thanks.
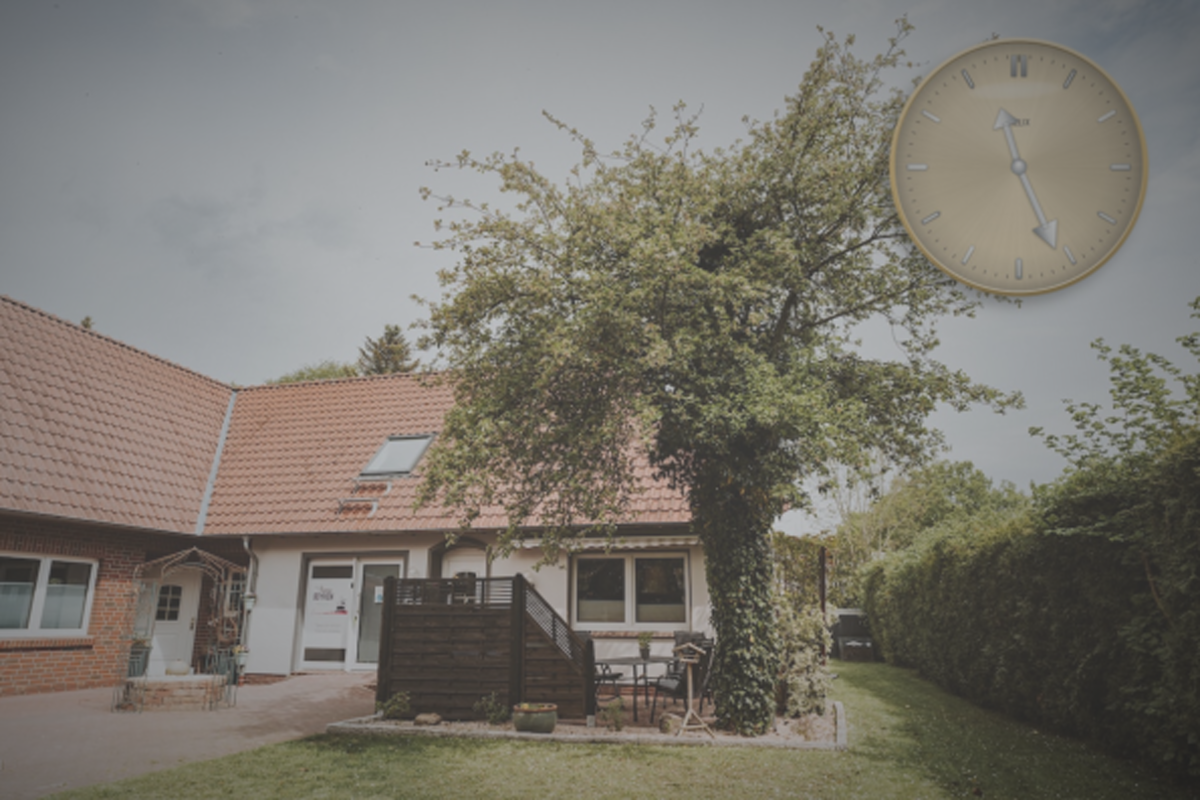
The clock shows 11.26
